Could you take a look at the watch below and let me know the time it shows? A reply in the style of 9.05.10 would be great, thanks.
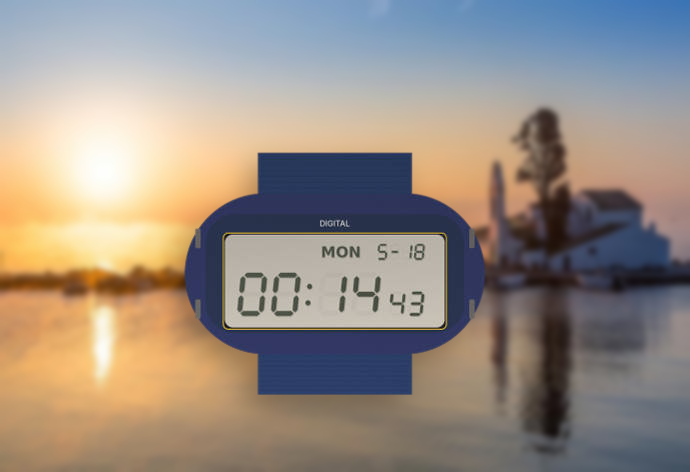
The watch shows 0.14.43
